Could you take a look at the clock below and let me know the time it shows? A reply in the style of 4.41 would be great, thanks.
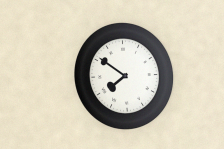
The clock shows 7.51
